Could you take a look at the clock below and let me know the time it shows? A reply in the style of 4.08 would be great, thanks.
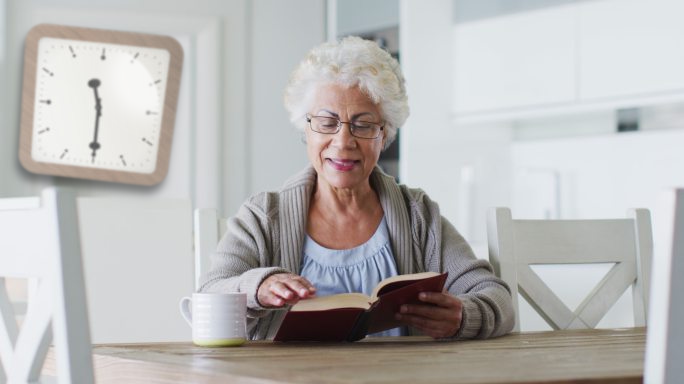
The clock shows 11.30
